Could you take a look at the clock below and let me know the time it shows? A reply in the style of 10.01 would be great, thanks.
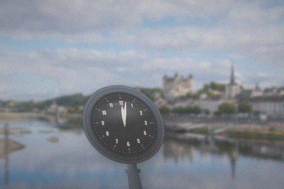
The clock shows 12.02
